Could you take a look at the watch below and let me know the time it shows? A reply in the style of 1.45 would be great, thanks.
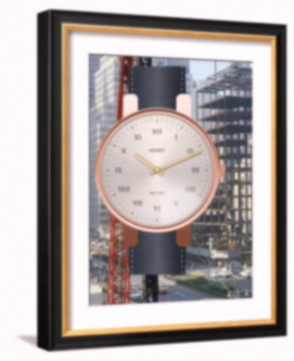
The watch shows 10.11
